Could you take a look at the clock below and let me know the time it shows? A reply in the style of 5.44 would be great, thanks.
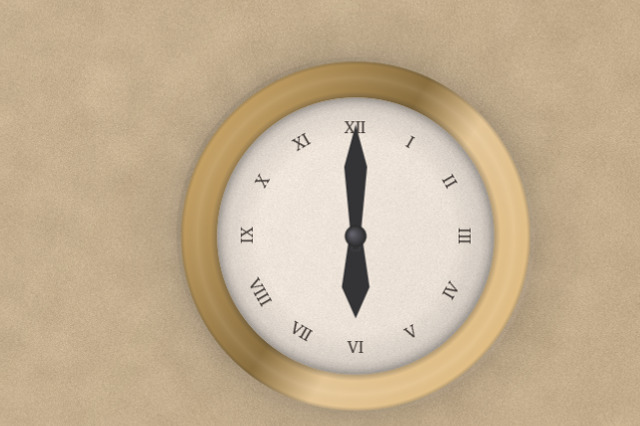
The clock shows 6.00
